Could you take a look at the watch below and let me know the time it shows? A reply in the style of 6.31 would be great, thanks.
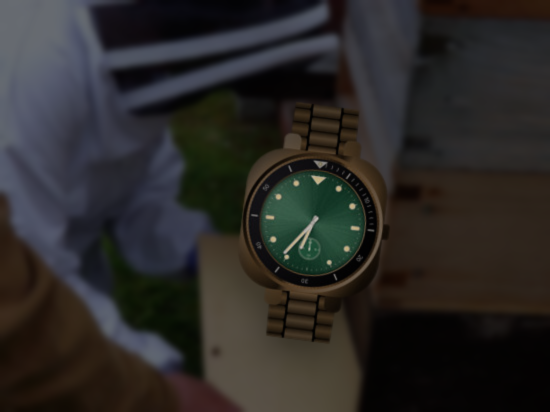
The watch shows 6.36
